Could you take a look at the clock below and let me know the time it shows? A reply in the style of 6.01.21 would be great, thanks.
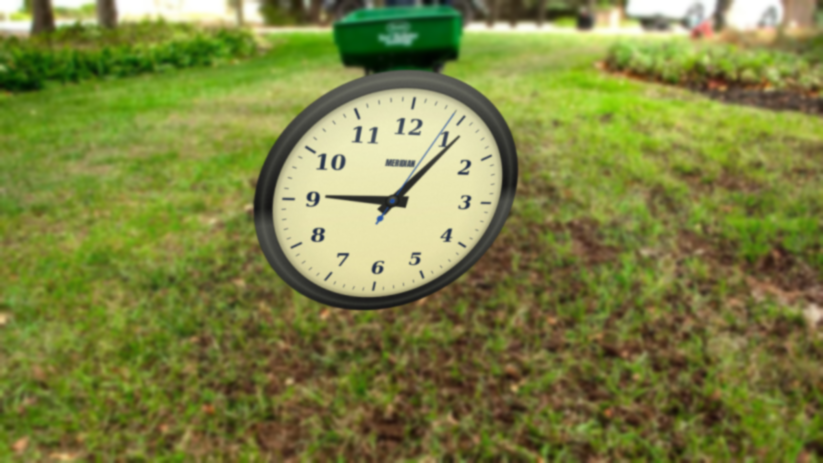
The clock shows 9.06.04
